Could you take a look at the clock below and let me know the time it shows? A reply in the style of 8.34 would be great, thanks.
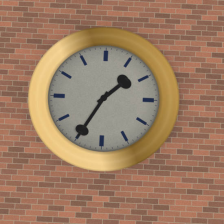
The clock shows 1.35
